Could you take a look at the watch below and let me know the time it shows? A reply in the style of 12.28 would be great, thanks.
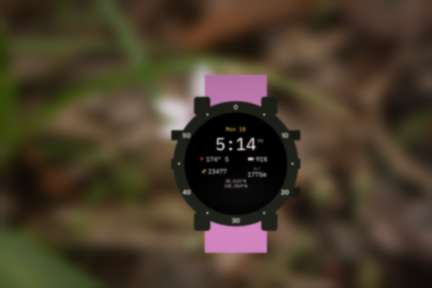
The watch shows 5.14
